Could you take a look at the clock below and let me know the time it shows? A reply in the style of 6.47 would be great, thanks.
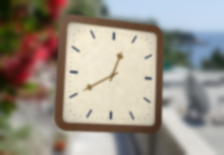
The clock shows 12.40
